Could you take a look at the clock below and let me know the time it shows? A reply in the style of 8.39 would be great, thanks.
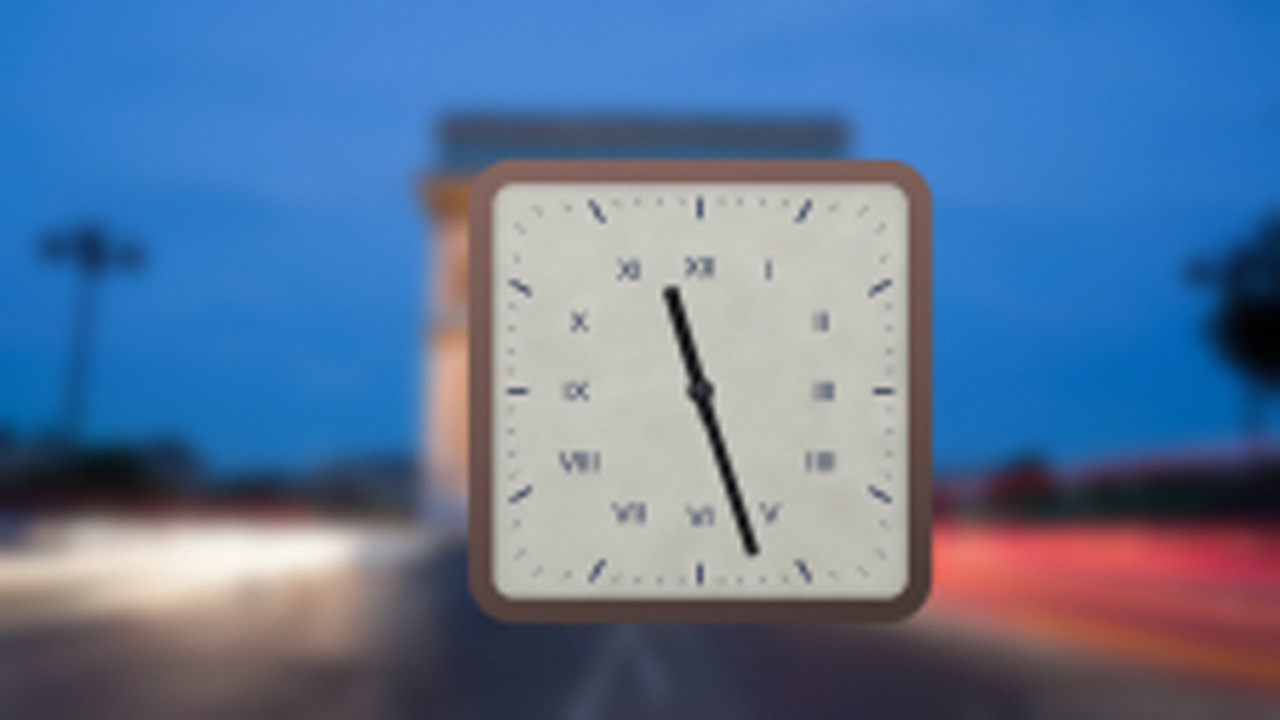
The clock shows 11.27
